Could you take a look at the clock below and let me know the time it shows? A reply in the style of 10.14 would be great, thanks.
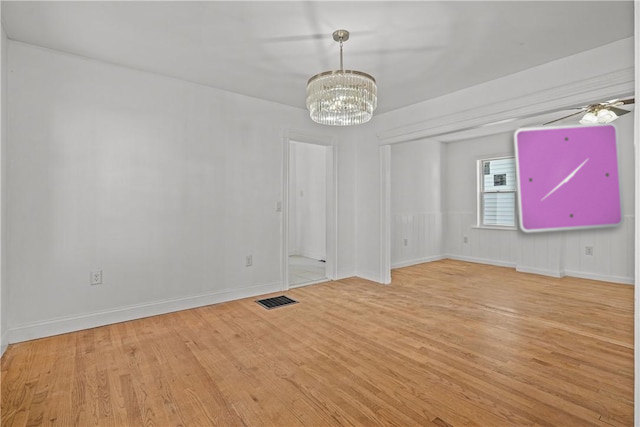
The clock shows 1.39
